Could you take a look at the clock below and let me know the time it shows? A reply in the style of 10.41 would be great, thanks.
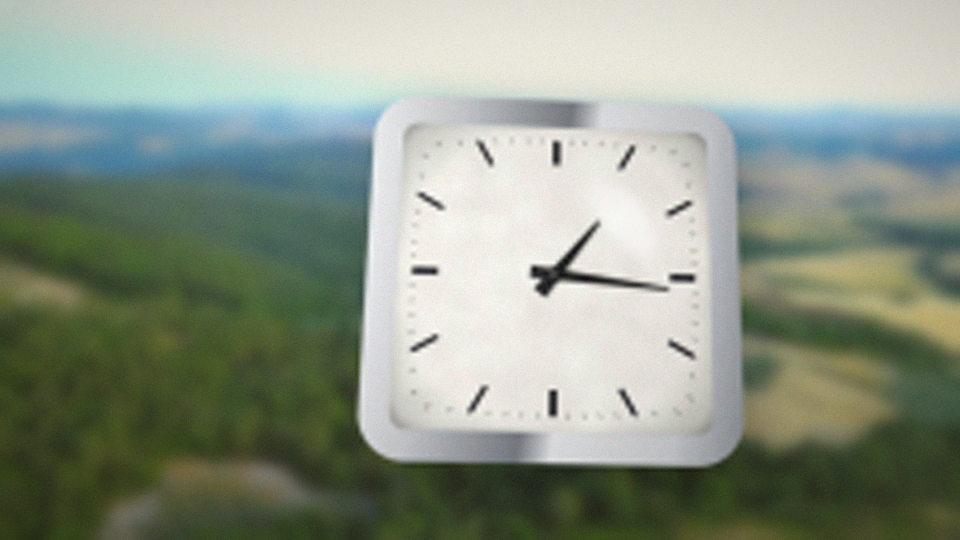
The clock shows 1.16
